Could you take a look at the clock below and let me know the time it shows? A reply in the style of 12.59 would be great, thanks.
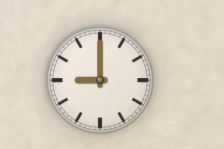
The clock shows 9.00
